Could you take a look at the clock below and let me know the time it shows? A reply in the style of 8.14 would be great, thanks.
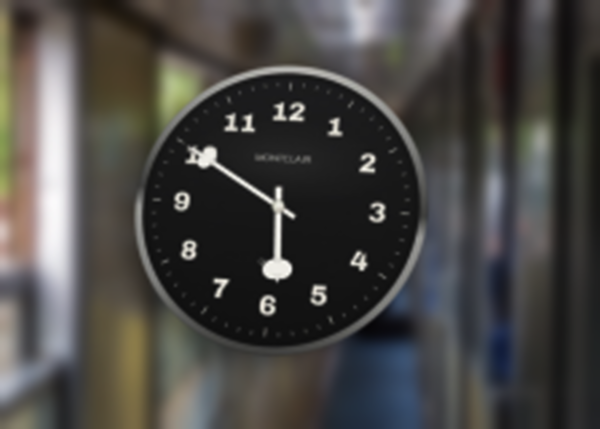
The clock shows 5.50
